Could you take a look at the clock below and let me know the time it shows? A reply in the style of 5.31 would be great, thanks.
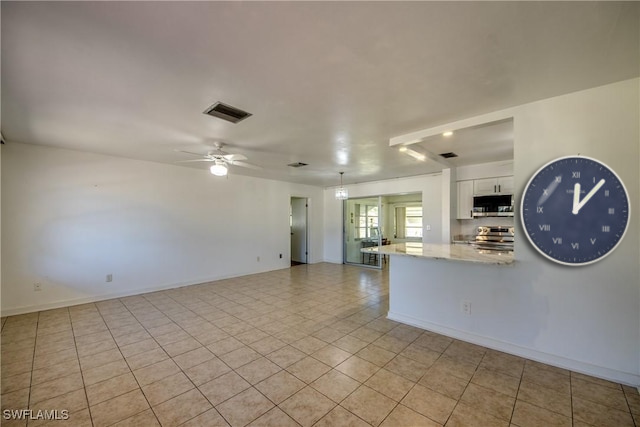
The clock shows 12.07
